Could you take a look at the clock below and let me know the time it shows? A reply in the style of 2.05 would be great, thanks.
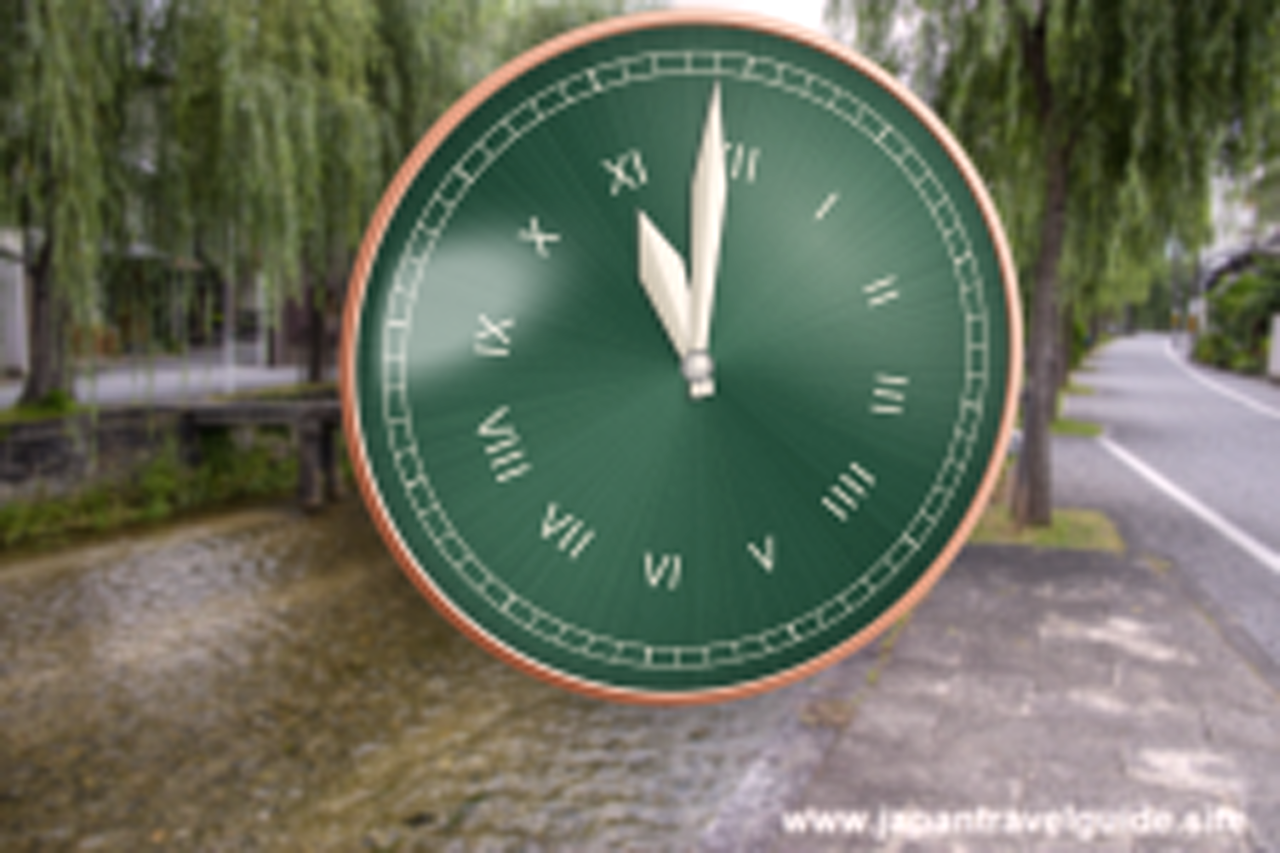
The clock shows 10.59
